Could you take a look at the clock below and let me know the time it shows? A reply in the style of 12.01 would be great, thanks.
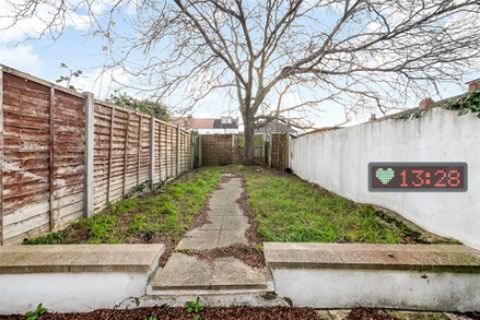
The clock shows 13.28
